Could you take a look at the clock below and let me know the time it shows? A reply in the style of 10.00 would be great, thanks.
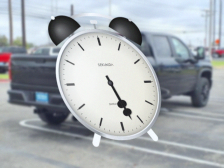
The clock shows 5.27
